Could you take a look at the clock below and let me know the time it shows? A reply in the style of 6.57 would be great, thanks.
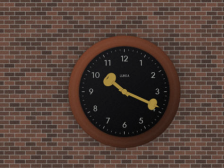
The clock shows 10.19
